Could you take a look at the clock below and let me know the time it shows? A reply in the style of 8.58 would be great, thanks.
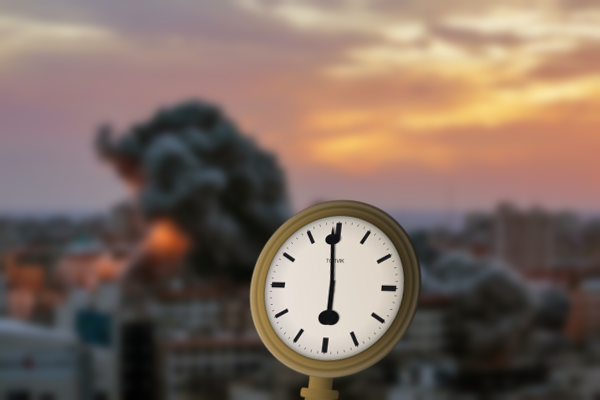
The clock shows 5.59
